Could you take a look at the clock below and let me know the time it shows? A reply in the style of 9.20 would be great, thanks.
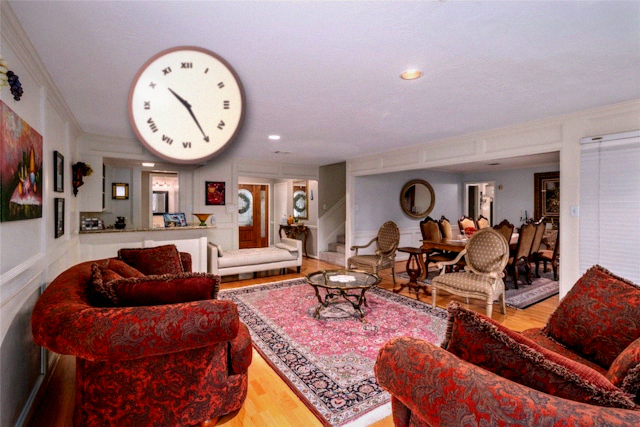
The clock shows 10.25
